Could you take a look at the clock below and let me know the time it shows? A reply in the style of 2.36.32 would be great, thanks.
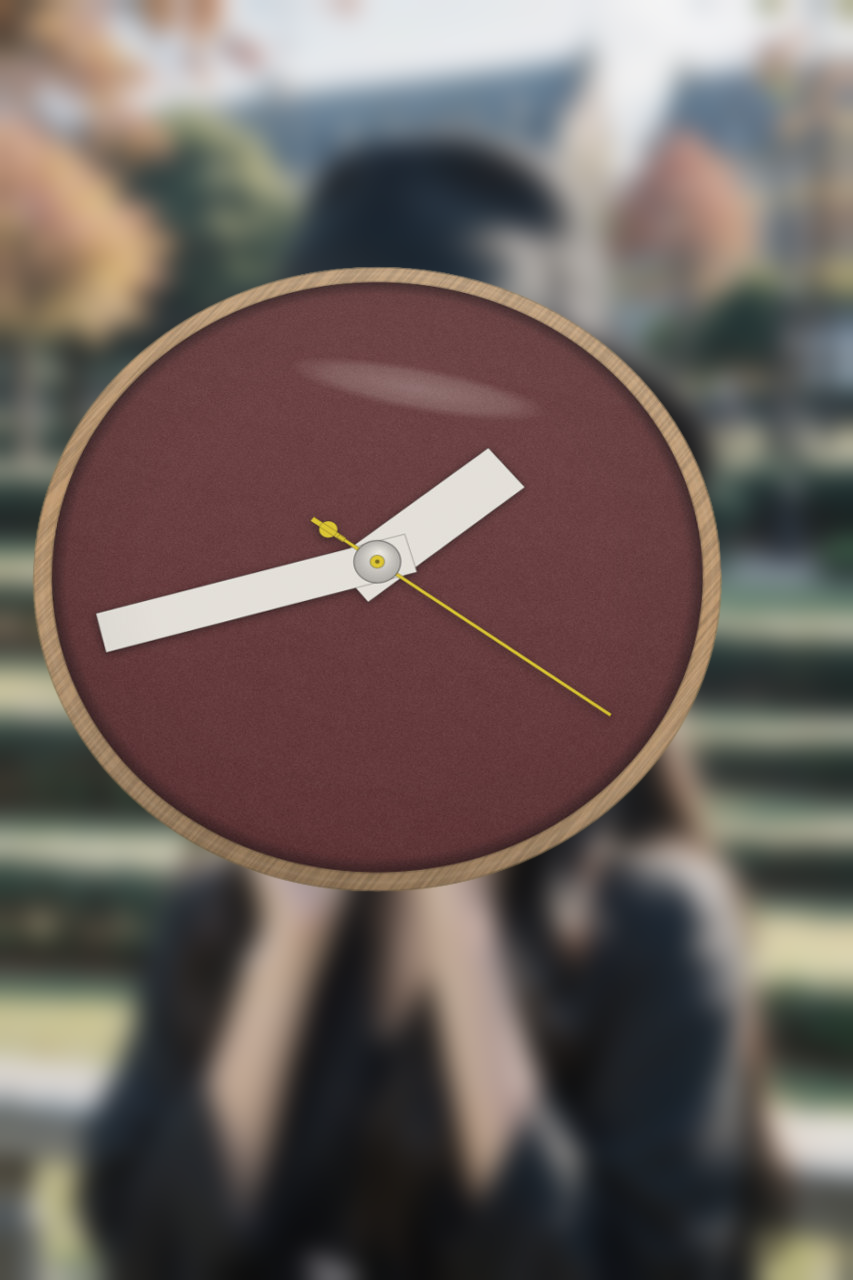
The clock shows 1.42.21
